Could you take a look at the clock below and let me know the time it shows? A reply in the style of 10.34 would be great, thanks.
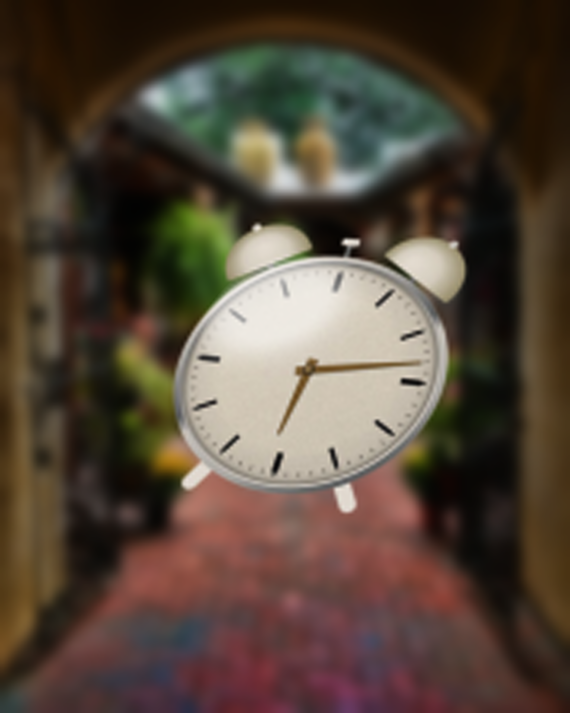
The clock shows 6.13
